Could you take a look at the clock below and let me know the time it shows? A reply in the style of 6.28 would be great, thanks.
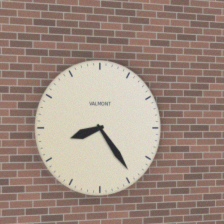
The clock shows 8.24
